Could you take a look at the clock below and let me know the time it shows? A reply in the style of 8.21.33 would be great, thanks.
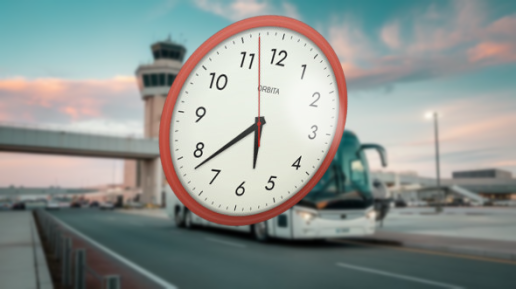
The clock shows 5.37.57
